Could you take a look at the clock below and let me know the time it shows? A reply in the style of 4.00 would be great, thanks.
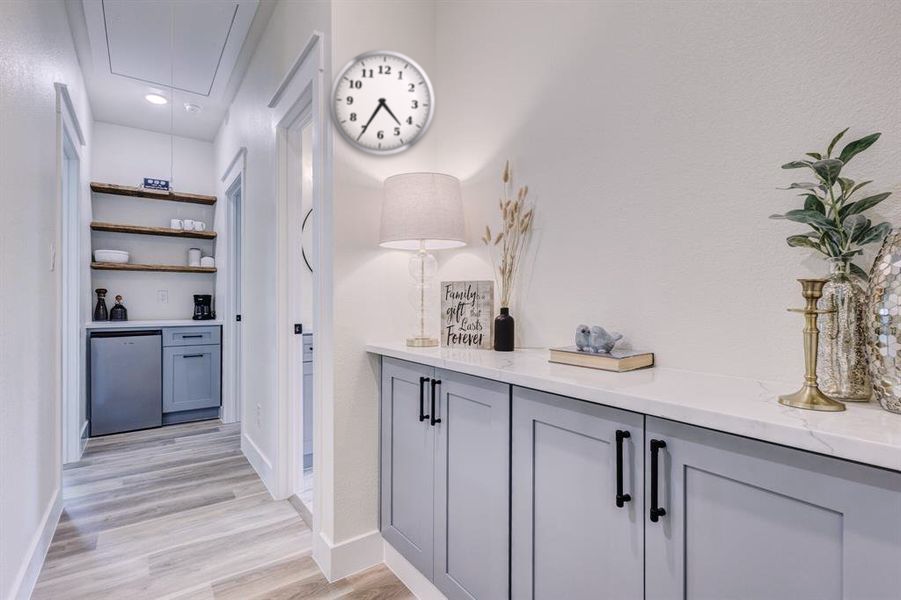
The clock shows 4.35
